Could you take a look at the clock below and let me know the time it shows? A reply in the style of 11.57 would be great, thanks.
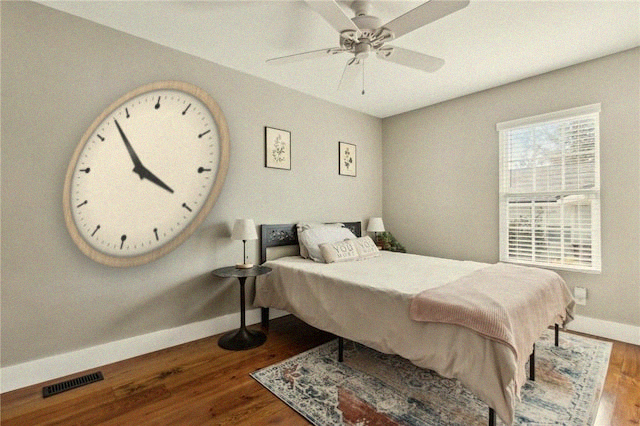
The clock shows 3.53
